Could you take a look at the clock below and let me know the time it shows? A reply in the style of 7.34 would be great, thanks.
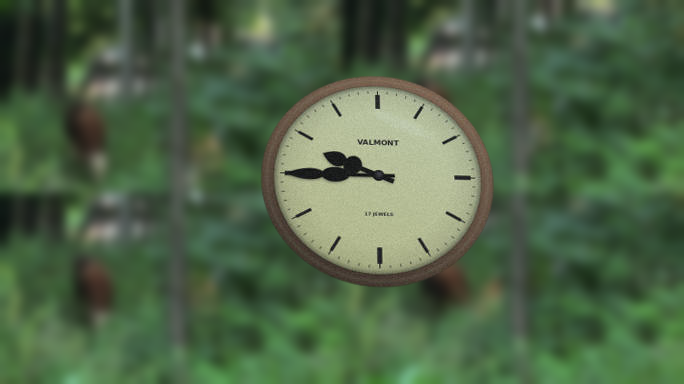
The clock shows 9.45
